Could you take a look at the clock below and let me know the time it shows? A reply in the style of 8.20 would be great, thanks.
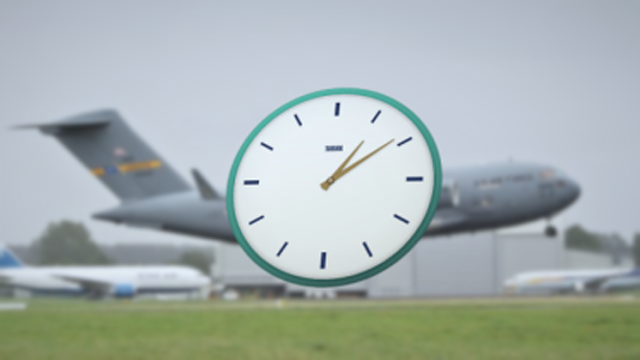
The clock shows 1.09
